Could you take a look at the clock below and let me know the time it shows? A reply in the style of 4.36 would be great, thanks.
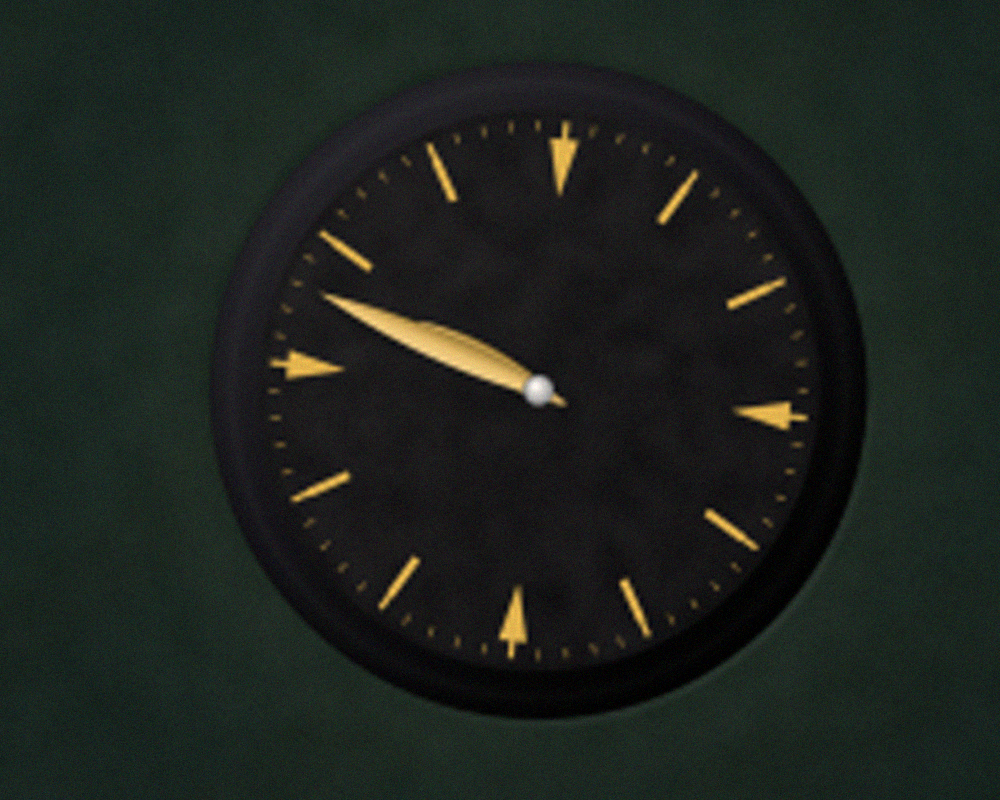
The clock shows 9.48
